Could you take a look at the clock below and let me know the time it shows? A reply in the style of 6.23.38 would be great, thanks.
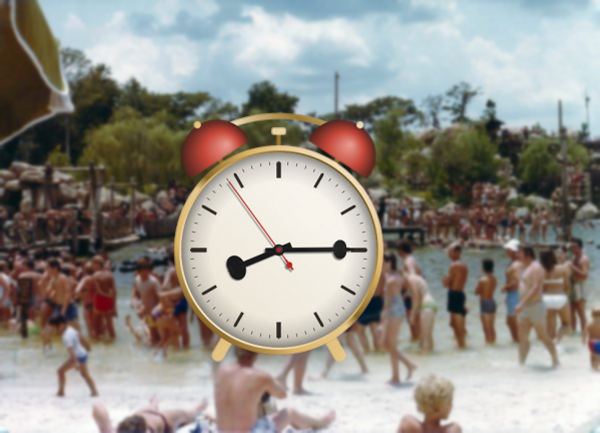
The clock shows 8.14.54
